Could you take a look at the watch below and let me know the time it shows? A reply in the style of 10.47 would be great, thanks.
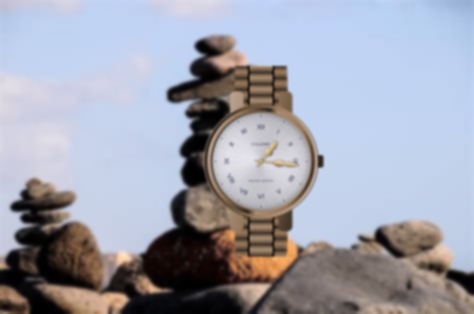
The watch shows 1.16
